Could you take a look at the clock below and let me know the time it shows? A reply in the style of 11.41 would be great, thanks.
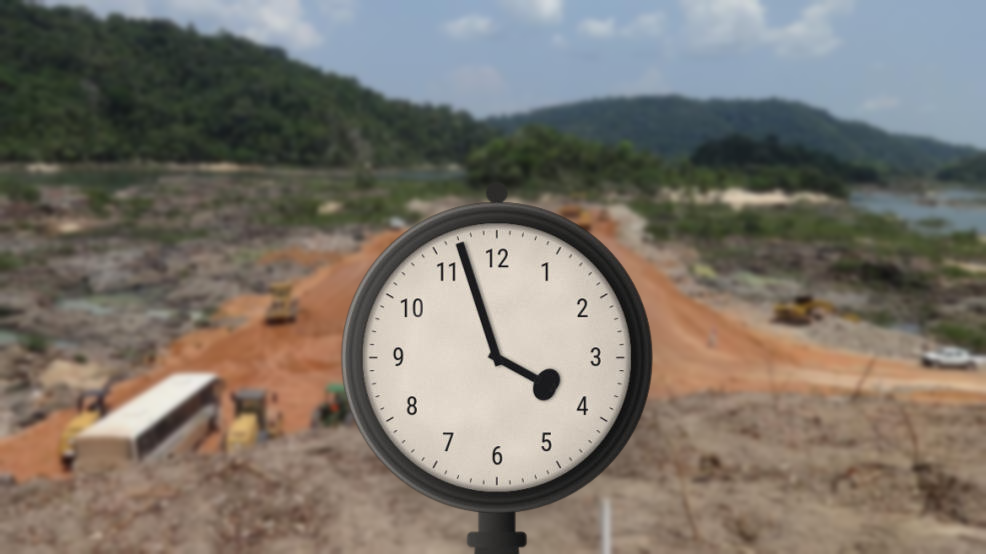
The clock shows 3.57
